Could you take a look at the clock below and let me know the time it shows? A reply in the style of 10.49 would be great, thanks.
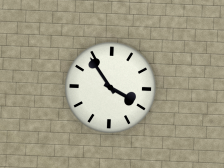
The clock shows 3.54
